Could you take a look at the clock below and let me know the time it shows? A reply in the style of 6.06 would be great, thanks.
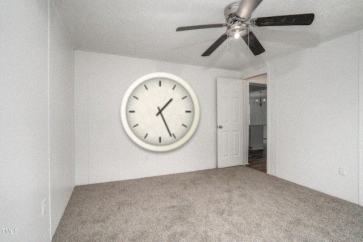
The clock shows 1.26
